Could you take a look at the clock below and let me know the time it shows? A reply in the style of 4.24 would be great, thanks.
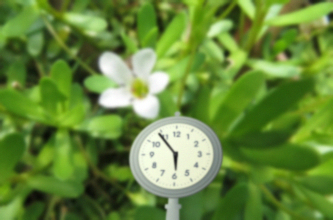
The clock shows 5.54
